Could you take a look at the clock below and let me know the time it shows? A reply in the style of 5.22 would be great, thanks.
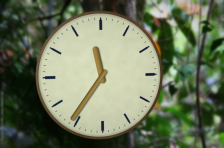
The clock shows 11.36
